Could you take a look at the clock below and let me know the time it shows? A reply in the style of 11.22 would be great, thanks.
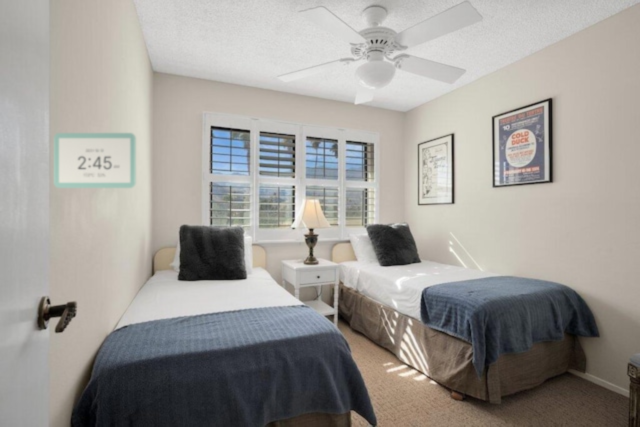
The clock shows 2.45
